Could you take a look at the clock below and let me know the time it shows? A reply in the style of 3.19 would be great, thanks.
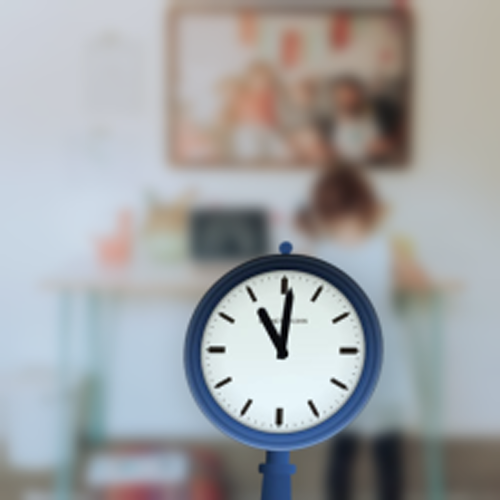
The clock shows 11.01
